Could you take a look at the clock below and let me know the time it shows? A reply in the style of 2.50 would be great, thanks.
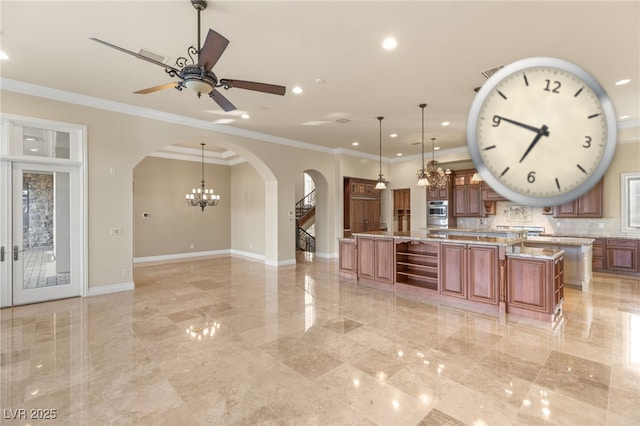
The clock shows 6.46
